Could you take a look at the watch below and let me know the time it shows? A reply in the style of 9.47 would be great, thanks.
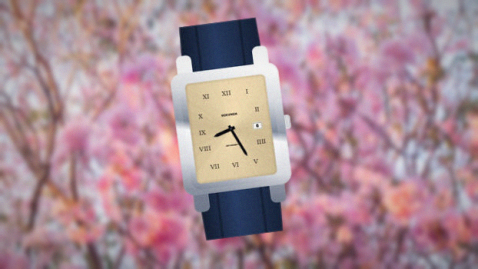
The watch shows 8.26
